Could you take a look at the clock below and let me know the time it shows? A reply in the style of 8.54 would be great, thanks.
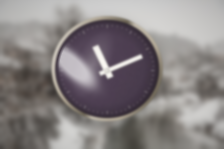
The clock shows 11.11
